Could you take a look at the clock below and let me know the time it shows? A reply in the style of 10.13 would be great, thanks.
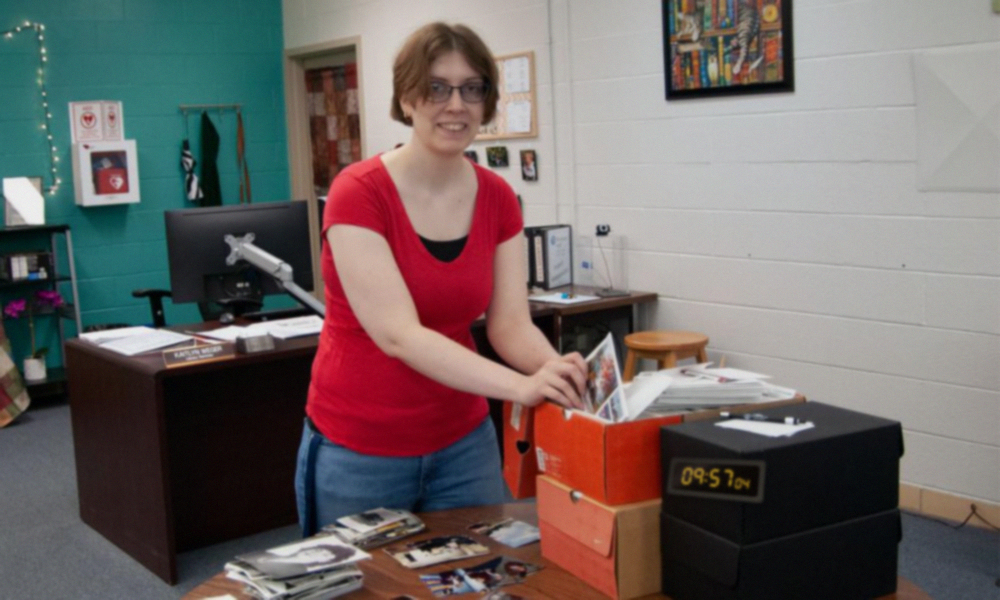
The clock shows 9.57
